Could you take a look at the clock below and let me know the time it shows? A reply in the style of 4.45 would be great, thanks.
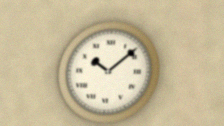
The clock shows 10.08
